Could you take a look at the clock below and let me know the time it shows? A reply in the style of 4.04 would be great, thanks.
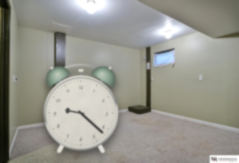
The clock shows 9.22
